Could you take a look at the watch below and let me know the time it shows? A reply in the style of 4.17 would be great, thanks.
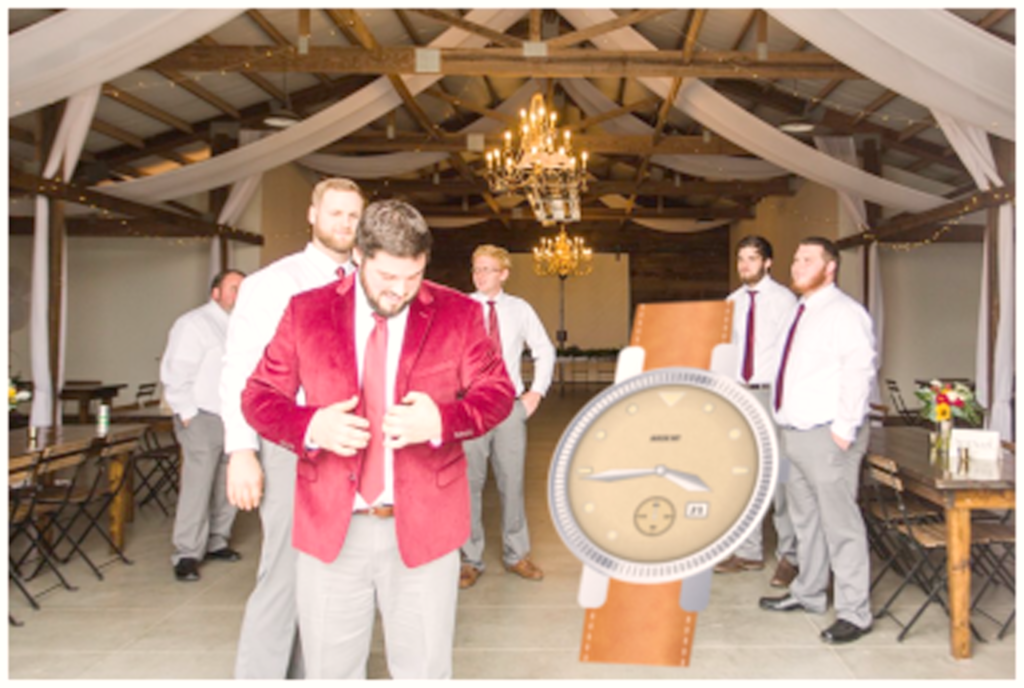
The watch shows 3.44
